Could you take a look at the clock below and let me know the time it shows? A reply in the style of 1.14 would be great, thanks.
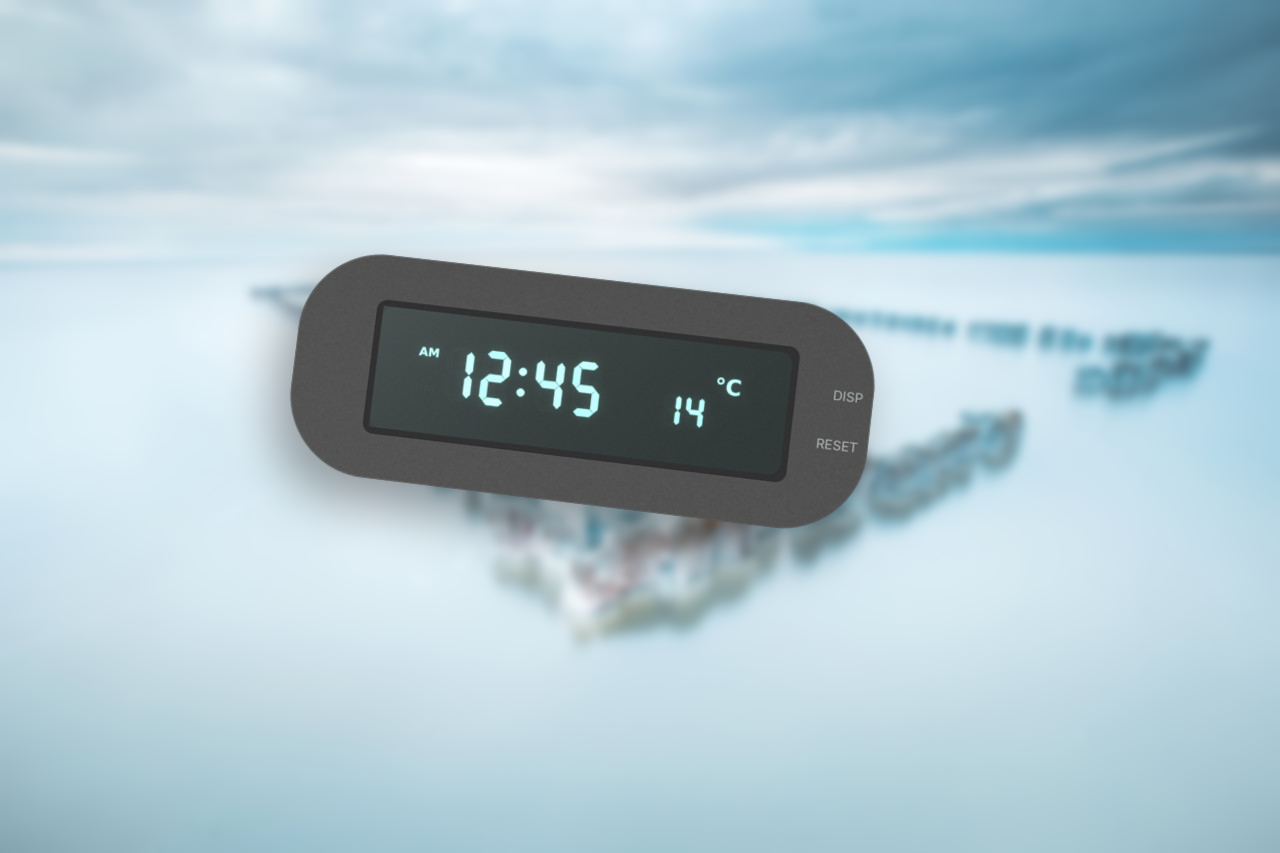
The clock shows 12.45
